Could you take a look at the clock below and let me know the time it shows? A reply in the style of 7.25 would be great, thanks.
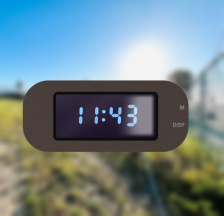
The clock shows 11.43
